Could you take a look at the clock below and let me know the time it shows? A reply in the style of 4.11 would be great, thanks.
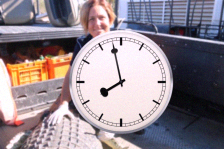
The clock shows 7.58
